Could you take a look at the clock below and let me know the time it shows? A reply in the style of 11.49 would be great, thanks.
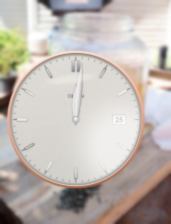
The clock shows 12.01
